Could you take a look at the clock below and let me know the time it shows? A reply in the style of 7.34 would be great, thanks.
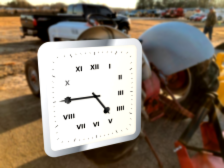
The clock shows 4.45
